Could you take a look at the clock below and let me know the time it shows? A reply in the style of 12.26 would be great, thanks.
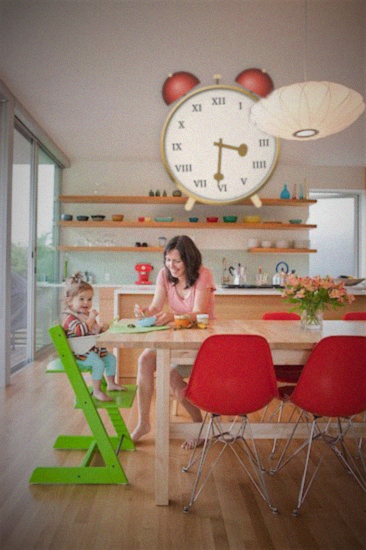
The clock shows 3.31
